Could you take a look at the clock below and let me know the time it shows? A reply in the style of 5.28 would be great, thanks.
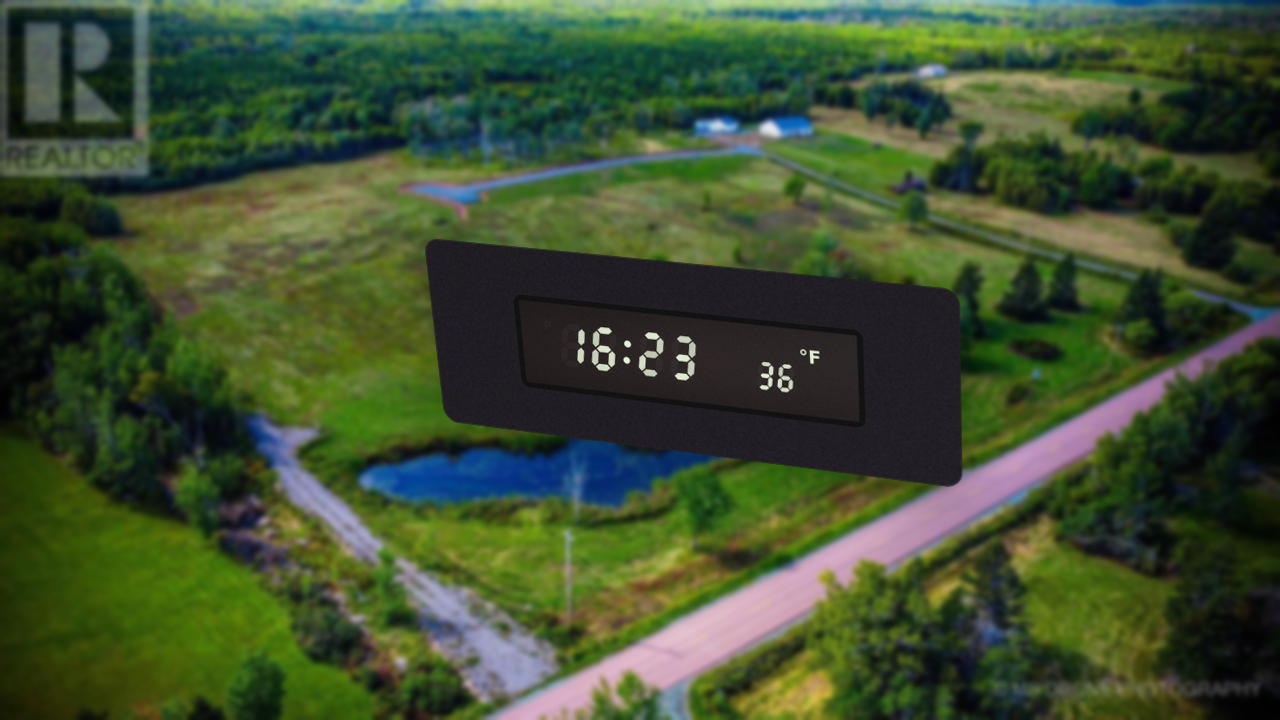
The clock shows 16.23
